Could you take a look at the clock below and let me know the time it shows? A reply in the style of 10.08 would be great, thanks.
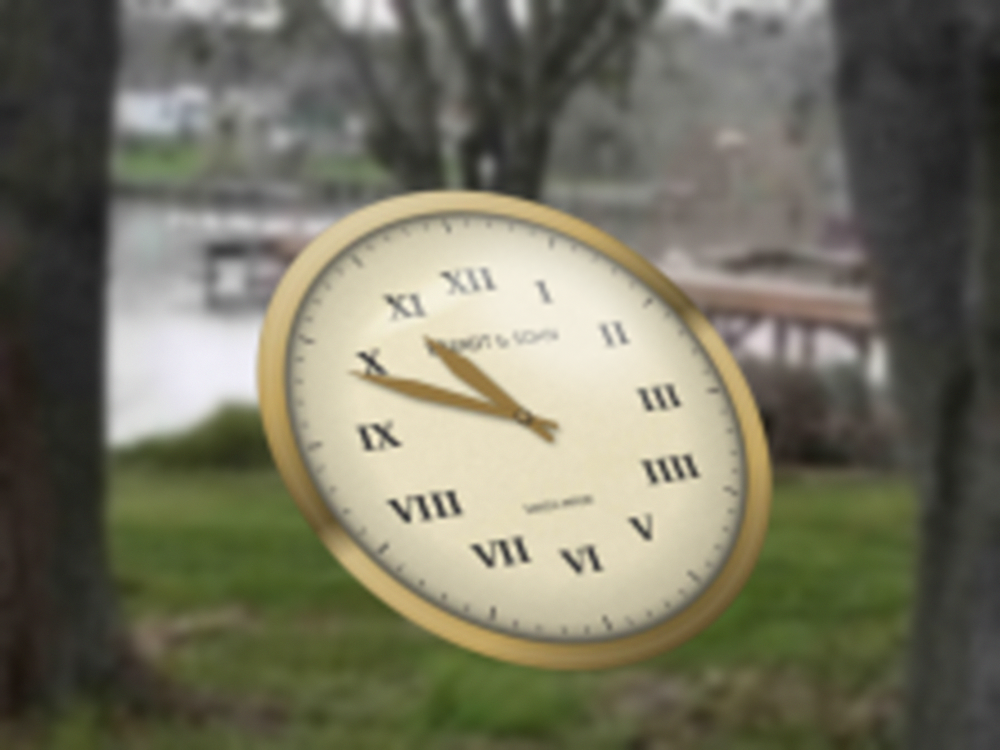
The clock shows 10.49
